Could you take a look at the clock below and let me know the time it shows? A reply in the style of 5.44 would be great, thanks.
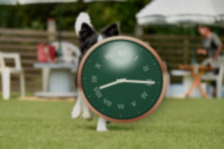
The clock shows 8.15
